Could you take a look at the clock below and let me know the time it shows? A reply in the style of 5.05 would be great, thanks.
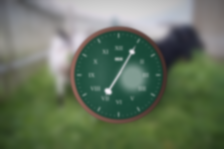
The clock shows 7.05
